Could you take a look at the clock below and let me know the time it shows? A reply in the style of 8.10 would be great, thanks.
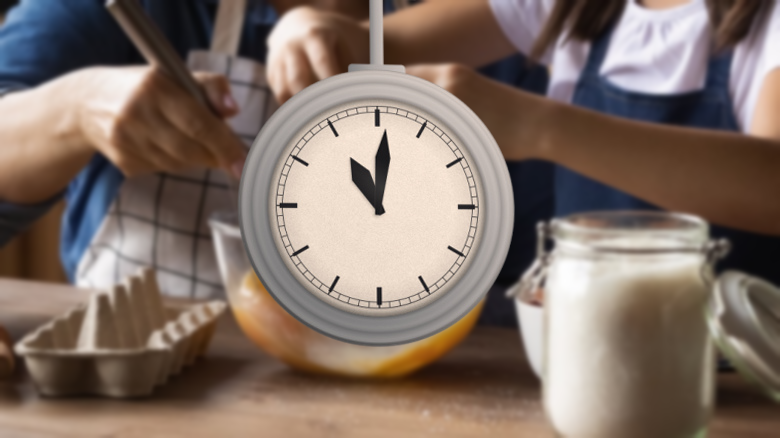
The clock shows 11.01
